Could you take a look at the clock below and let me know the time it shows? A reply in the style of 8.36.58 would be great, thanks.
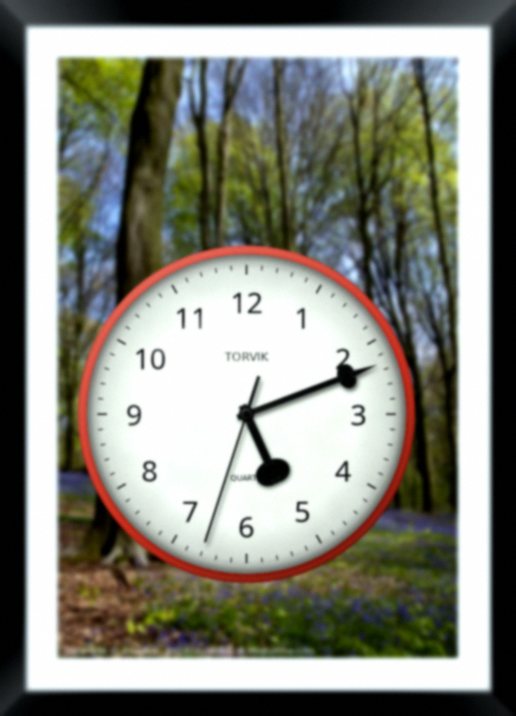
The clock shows 5.11.33
